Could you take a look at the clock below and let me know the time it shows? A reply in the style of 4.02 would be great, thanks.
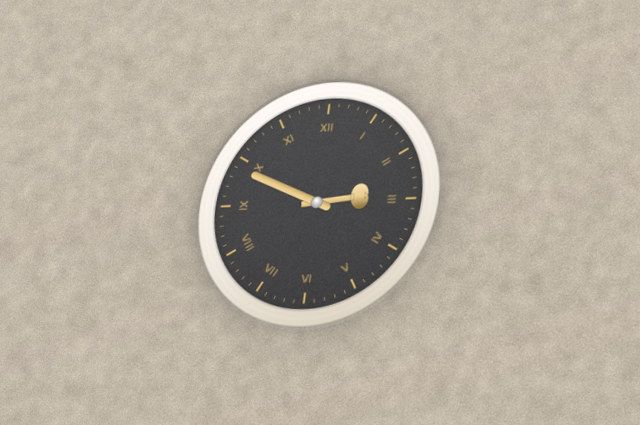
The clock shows 2.49
